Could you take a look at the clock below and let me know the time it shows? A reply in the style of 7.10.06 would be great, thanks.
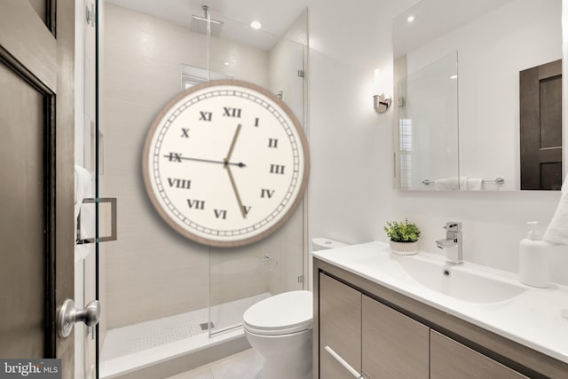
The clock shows 12.25.45
